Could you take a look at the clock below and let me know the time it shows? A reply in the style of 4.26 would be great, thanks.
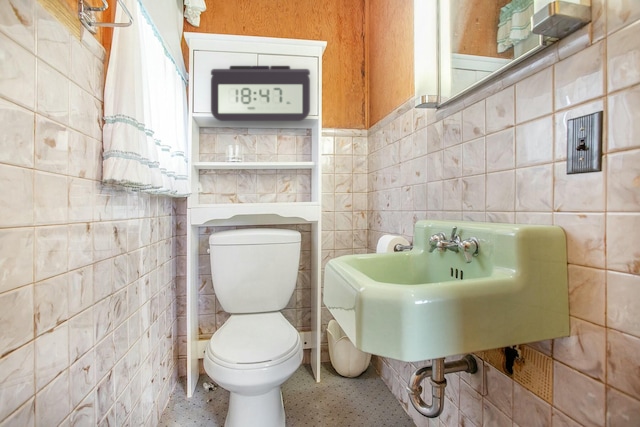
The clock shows 18.47
